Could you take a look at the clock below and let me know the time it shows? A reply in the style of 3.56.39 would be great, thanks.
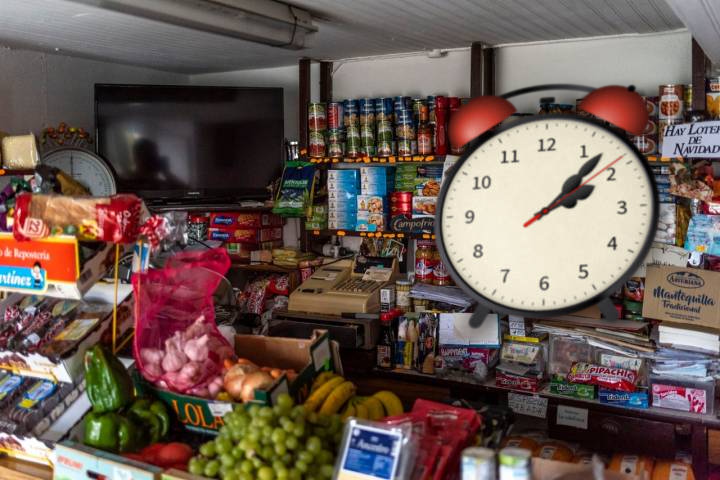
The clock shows 2.07.09
